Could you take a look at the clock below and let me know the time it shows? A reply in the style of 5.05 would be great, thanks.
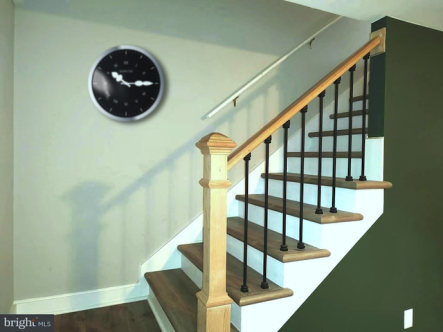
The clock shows 10.15
